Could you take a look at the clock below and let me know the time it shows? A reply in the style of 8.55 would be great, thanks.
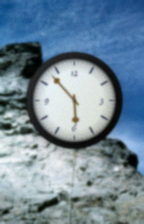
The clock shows 5.53
